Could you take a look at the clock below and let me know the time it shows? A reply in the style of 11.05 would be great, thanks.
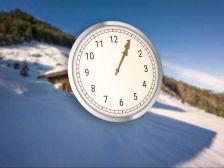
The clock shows 1.05
